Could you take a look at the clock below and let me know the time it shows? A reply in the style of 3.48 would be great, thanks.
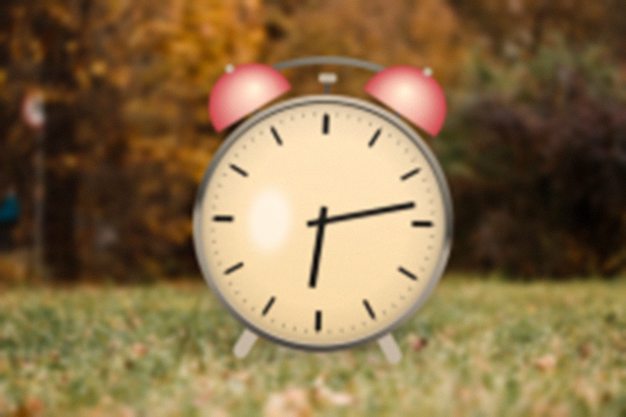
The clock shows 6.13
